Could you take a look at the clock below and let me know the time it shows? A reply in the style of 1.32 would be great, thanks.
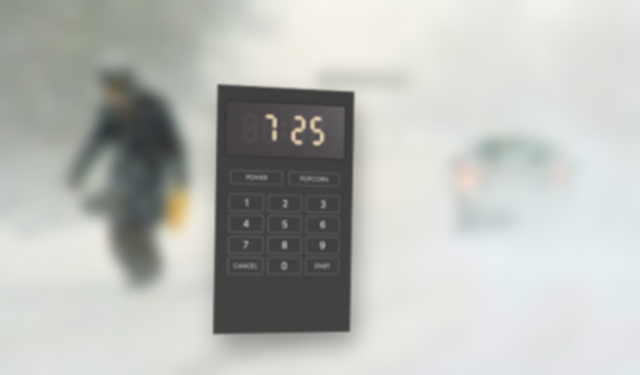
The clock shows 7.25
